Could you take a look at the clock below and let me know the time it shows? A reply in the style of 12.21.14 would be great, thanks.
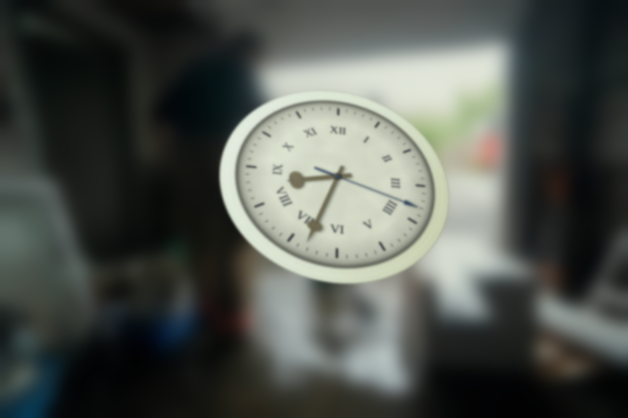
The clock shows 8.33.18
